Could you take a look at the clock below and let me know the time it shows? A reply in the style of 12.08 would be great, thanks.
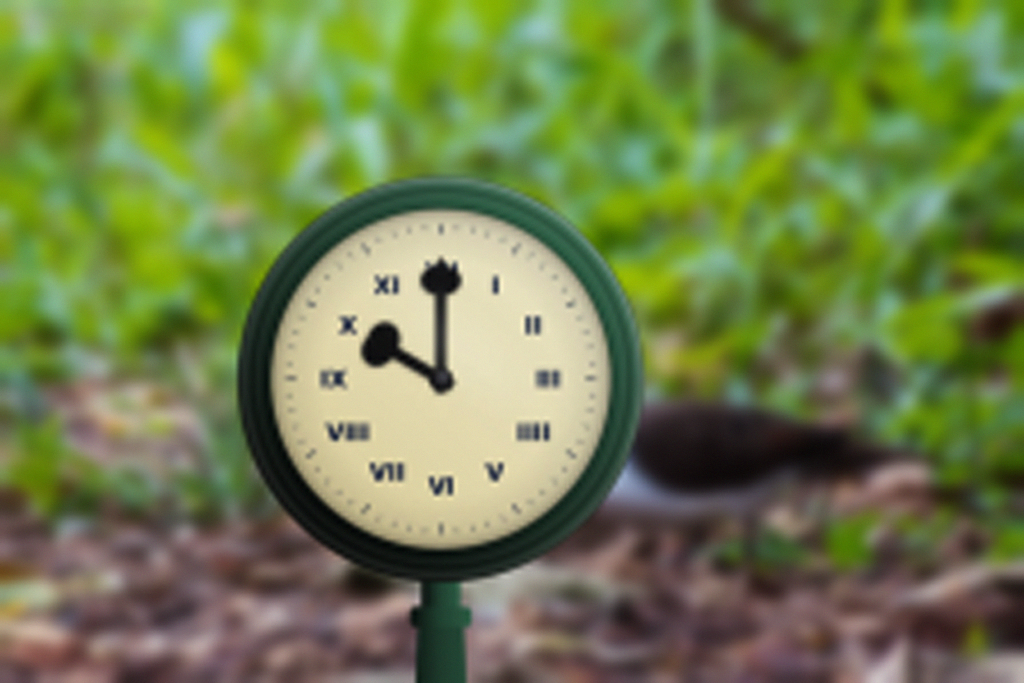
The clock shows 10.00
